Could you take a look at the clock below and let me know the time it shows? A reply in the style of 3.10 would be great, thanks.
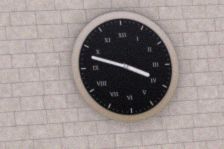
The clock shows 3.48
